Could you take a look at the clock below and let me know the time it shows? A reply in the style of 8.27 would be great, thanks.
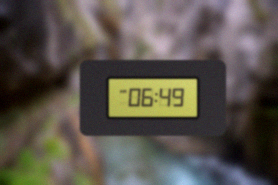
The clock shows 6.49
